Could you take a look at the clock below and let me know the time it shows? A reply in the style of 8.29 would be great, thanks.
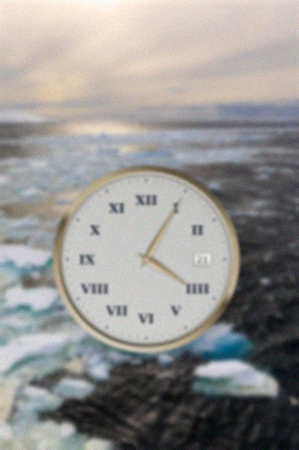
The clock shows 4.05
